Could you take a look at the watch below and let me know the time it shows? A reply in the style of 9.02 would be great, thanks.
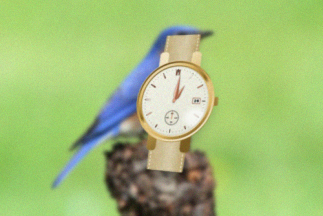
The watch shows 1.01
